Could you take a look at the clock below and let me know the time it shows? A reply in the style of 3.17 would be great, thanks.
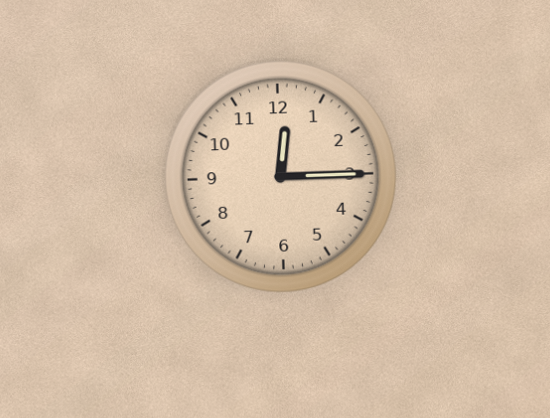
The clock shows 12.15
